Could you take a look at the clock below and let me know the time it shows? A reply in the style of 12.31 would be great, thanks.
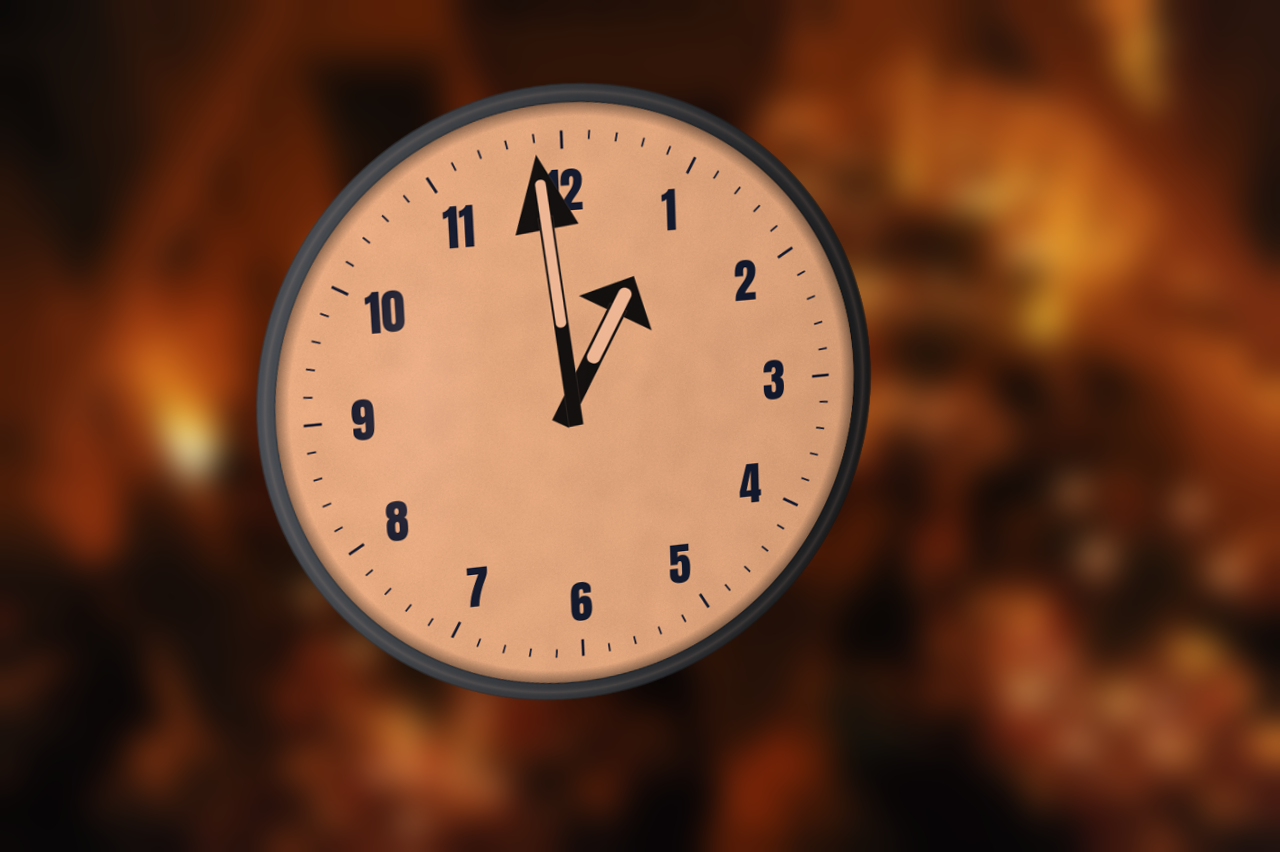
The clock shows 12.59
